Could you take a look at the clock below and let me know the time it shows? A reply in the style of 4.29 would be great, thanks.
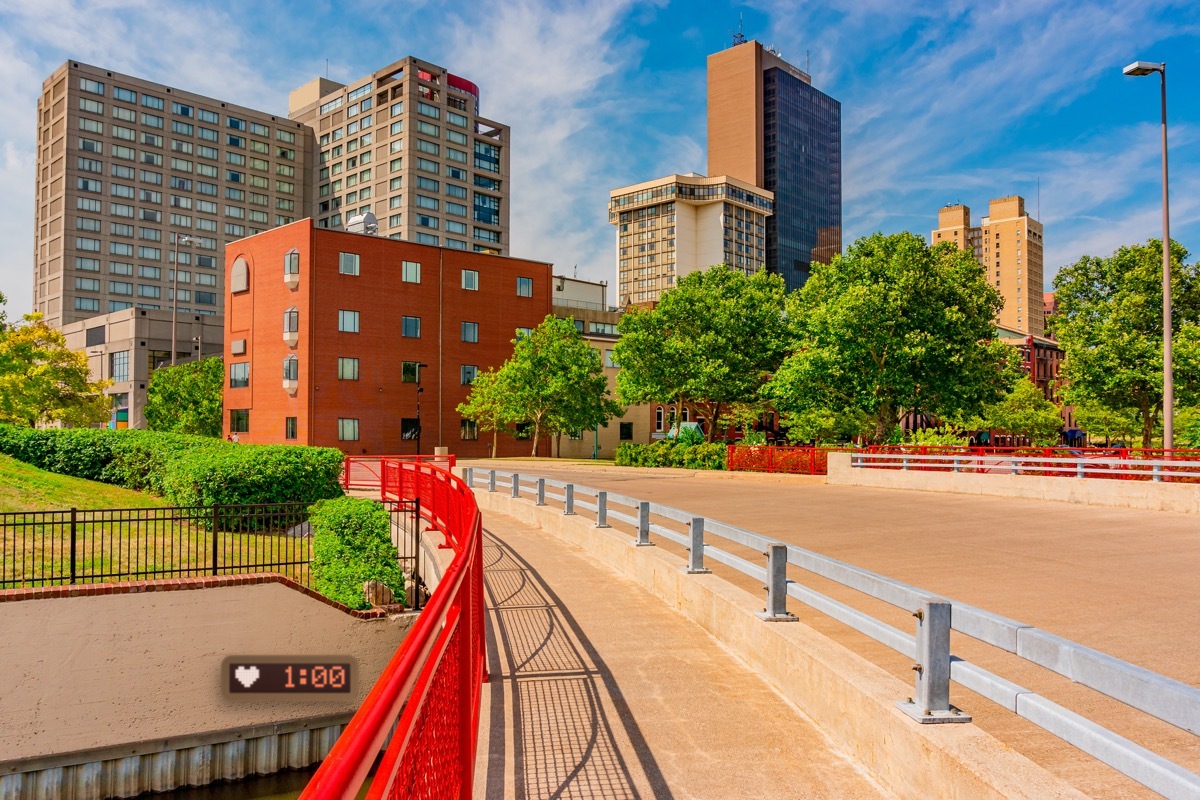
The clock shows 1.00
